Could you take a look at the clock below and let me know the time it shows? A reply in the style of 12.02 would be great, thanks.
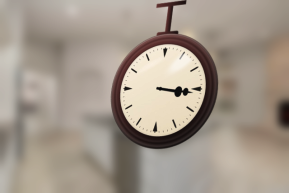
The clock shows 3.16
